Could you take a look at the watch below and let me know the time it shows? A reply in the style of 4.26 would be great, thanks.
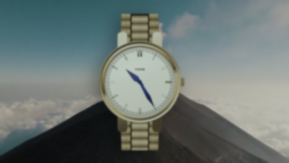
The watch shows 10.25
